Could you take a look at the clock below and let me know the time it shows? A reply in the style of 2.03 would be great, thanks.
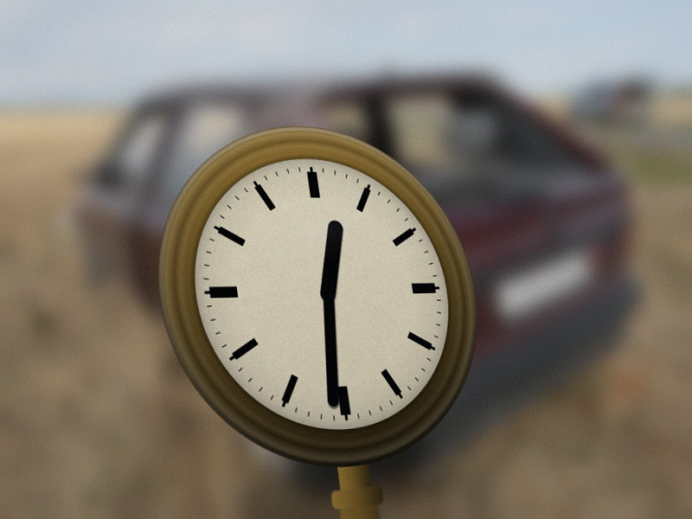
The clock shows 12.31
